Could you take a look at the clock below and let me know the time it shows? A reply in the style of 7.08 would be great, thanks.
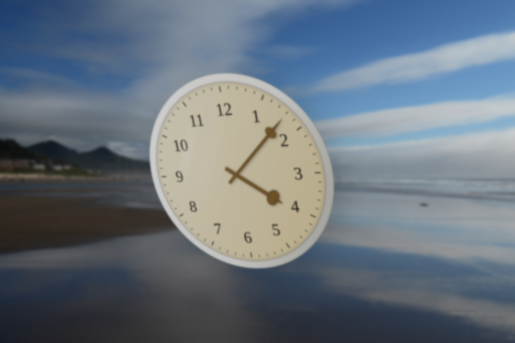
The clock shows 4.08
